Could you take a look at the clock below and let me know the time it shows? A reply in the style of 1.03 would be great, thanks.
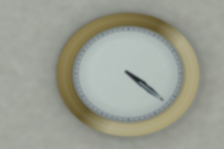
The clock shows 4.22
